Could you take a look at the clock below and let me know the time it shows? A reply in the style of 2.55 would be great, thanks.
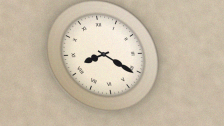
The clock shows 8.21
